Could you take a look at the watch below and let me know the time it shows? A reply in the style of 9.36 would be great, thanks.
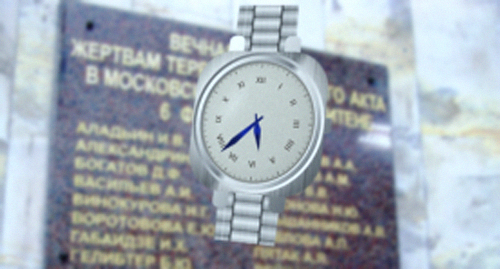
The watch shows 5.38
